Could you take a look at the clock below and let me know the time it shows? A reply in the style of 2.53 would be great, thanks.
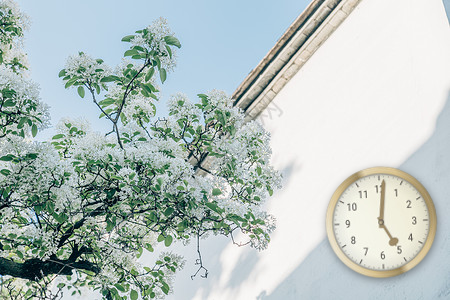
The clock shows 5.01
